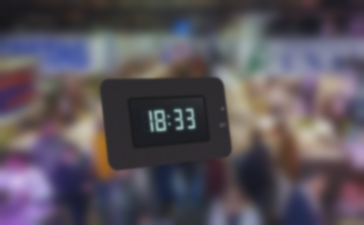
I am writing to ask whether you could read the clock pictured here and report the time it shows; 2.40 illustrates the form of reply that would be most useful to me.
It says 18.33
